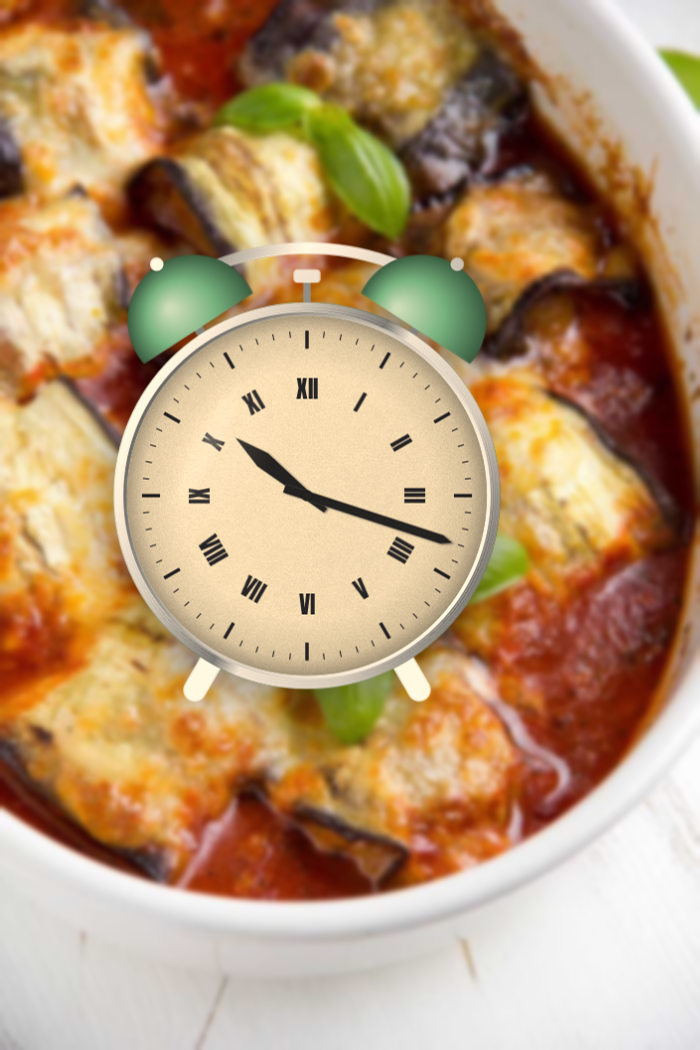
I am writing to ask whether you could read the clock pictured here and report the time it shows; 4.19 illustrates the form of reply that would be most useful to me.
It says 10.18
